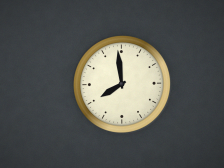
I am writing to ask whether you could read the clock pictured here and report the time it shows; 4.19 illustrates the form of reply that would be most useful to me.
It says 7.59
